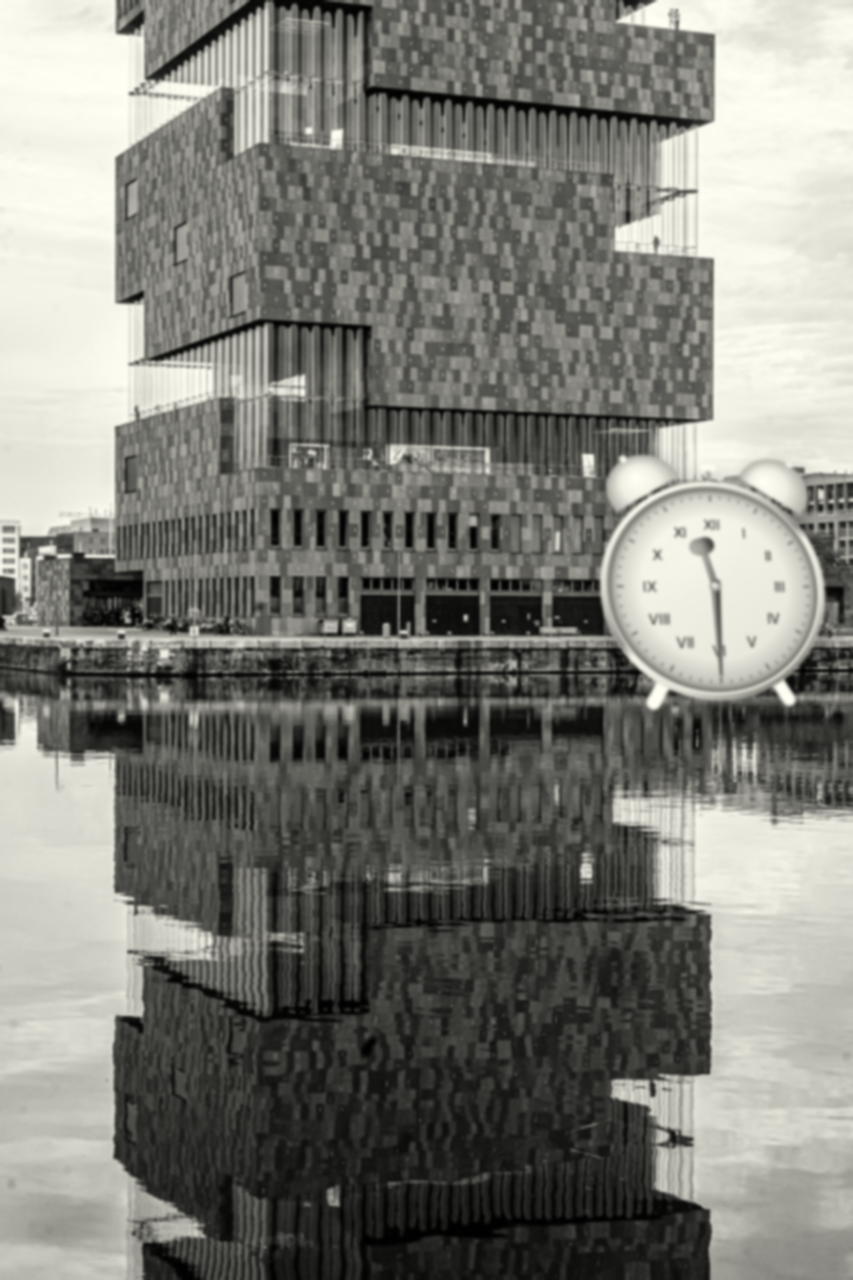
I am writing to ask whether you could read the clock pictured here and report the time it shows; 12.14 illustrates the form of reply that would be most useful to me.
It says 11.30
